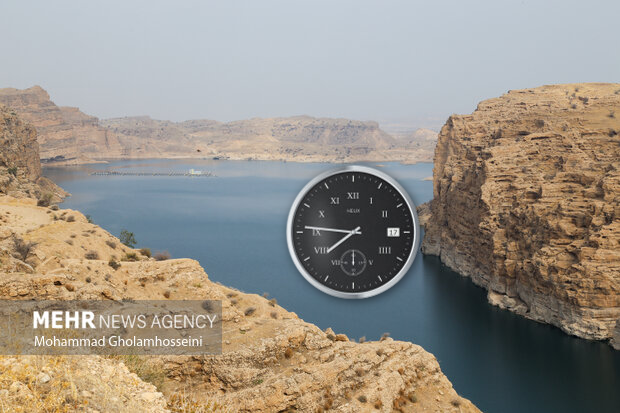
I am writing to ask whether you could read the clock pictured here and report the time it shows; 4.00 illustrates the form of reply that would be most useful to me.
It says 7.46
